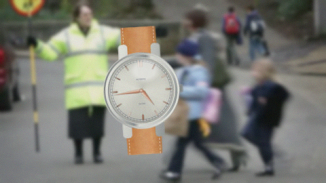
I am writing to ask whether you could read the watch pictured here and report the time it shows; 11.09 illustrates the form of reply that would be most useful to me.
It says 4.44
